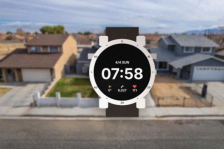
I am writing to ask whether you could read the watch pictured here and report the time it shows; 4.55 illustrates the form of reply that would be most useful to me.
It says 7.58
